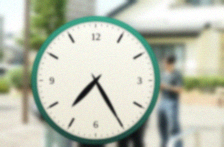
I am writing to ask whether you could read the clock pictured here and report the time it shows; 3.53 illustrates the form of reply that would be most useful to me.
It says 7.25
